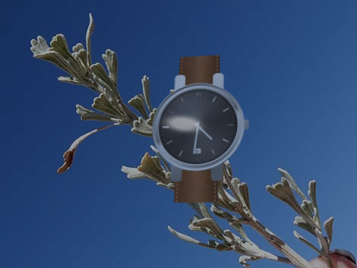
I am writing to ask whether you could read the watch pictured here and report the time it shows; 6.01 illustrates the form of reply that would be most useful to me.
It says 4.31
